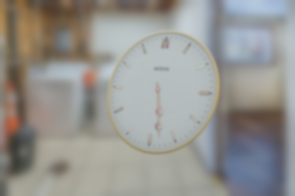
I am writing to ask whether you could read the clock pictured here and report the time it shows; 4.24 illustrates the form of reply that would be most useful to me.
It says 5.28
